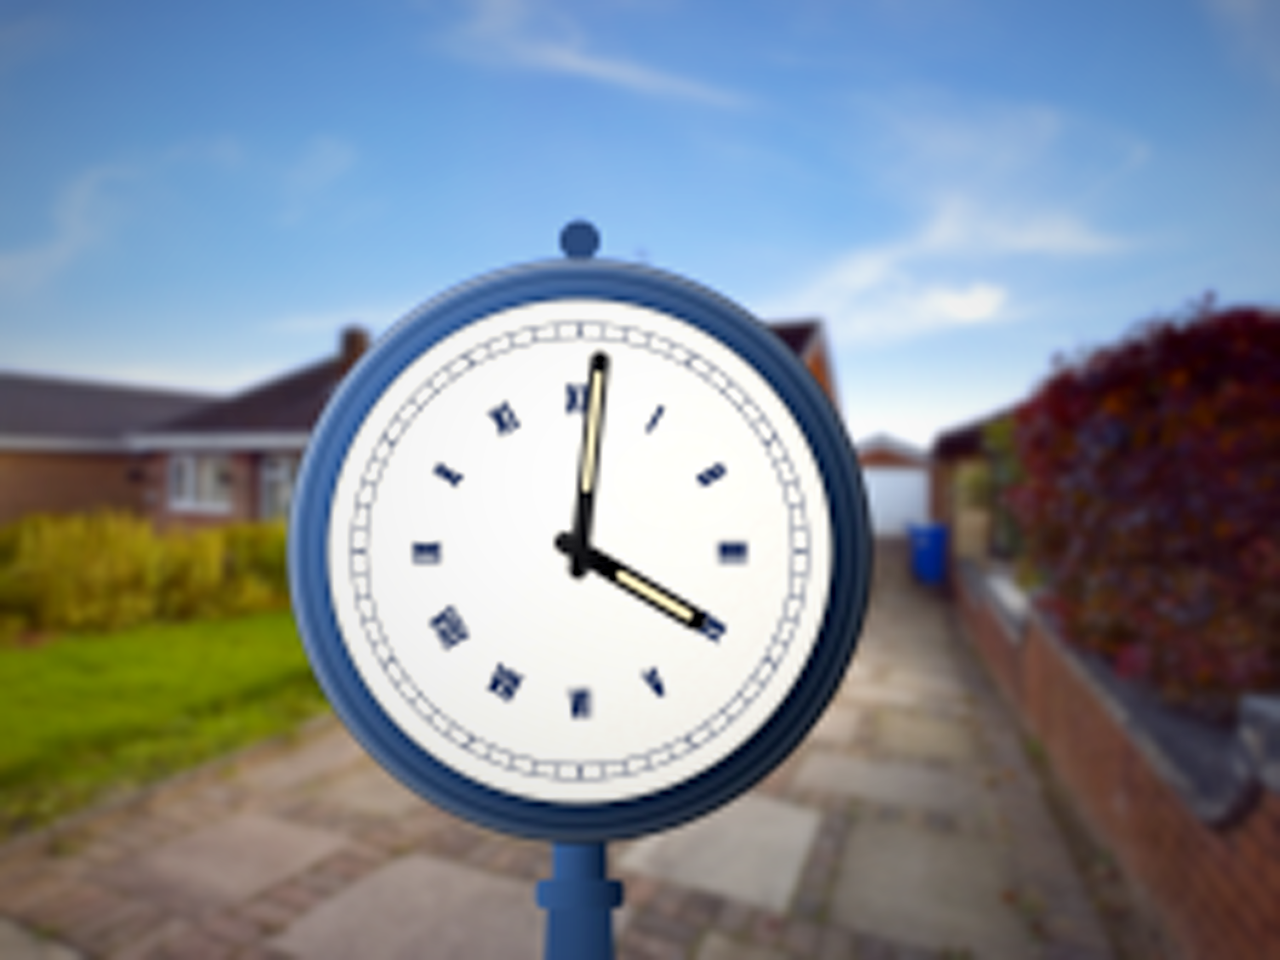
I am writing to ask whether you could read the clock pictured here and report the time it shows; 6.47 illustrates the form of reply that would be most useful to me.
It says 4.01
